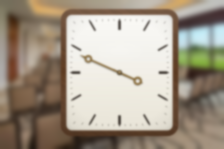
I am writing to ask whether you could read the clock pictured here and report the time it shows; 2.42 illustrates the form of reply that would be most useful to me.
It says 3.49
